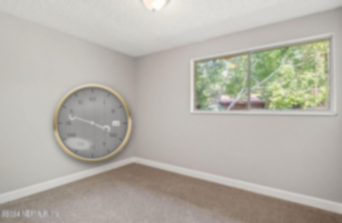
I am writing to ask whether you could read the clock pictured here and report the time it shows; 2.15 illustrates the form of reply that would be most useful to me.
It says 3.48
